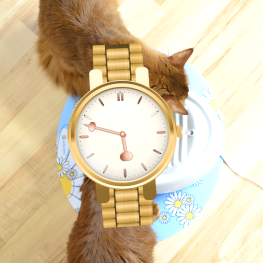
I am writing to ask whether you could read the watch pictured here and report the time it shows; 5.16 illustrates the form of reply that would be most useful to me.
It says 5.48
